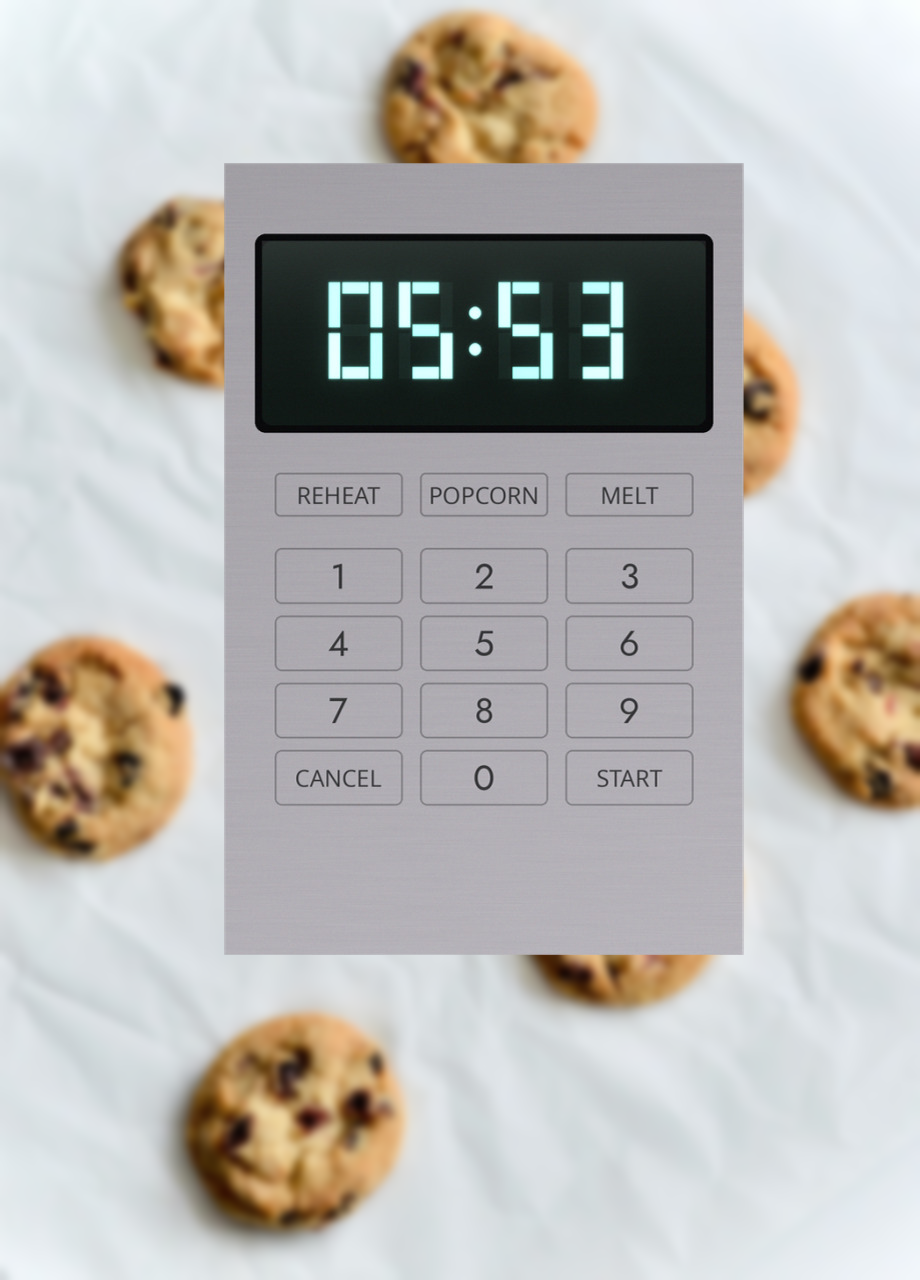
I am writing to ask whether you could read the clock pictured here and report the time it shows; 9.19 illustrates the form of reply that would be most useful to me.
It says 5.53
